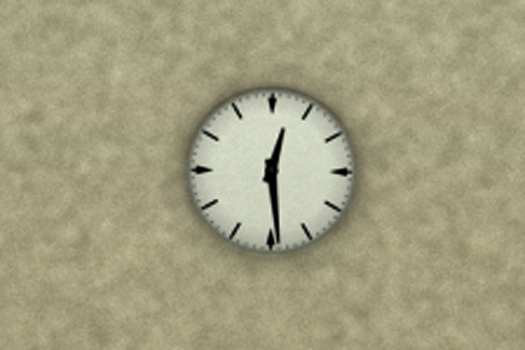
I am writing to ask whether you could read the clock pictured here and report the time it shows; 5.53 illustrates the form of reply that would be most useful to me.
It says 12.29
